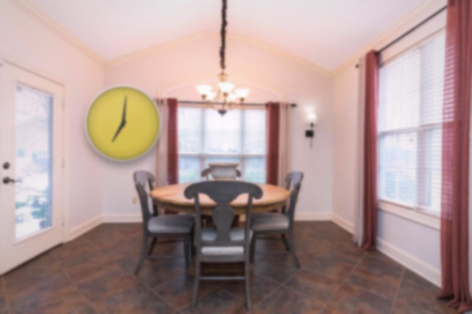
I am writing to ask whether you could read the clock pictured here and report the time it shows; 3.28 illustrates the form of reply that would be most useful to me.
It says 7.01
